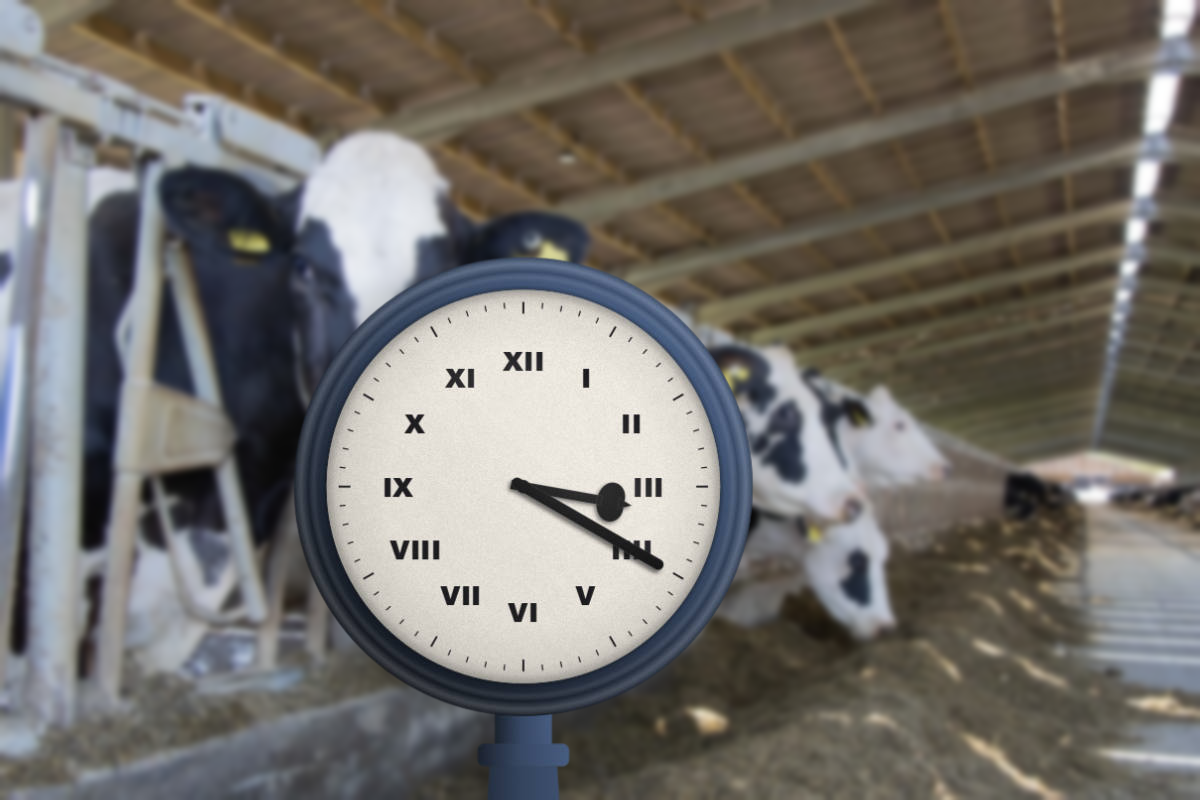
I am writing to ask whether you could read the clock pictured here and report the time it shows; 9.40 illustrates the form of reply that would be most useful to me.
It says 3.20
